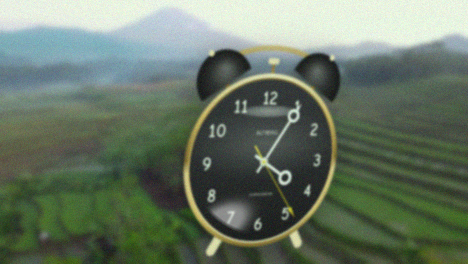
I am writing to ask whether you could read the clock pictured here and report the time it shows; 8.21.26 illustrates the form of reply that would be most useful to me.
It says 4.05.24
